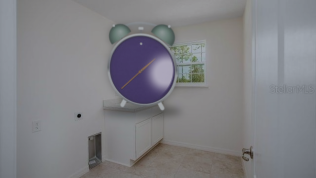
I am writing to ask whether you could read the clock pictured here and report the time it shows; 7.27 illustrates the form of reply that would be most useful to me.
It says 1.38
